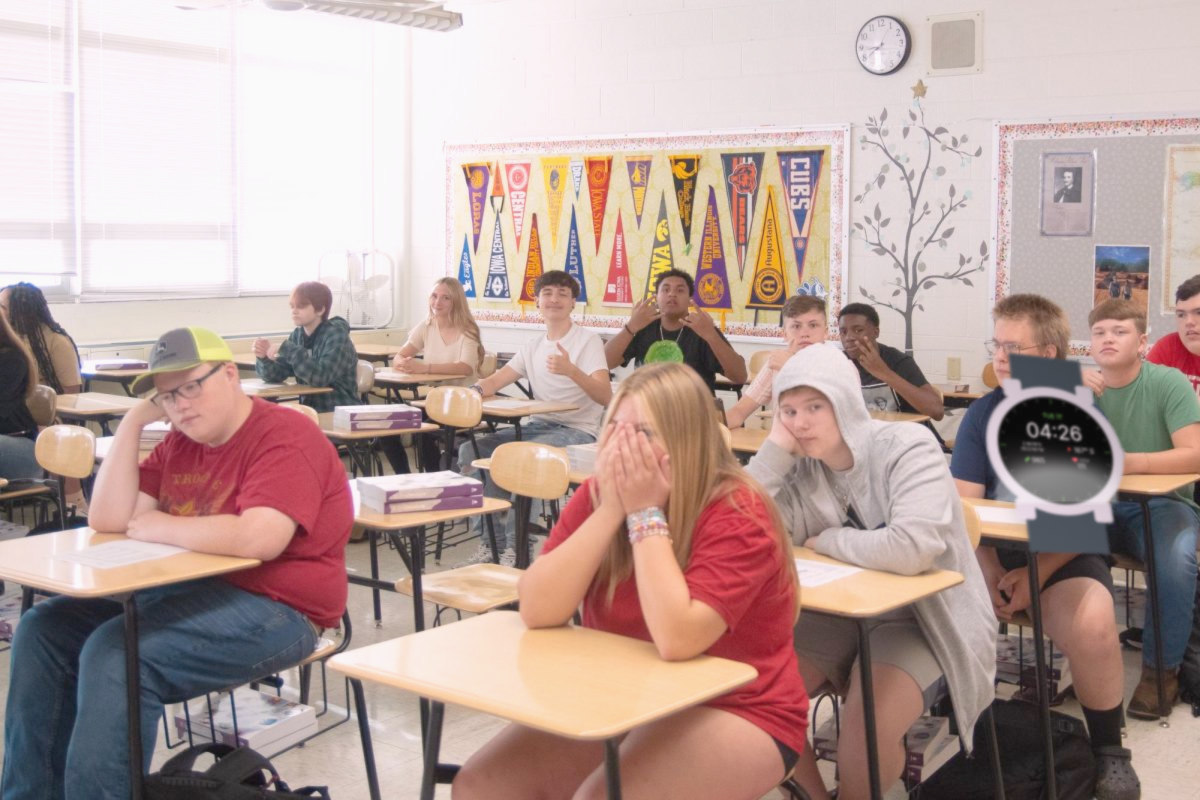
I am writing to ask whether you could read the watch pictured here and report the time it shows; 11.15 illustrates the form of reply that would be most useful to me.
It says 4.26
